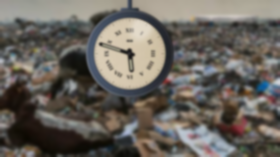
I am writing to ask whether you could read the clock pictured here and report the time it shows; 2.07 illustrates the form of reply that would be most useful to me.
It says 5.48
